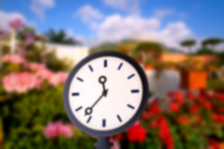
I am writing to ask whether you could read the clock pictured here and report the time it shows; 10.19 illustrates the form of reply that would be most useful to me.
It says 11.37
